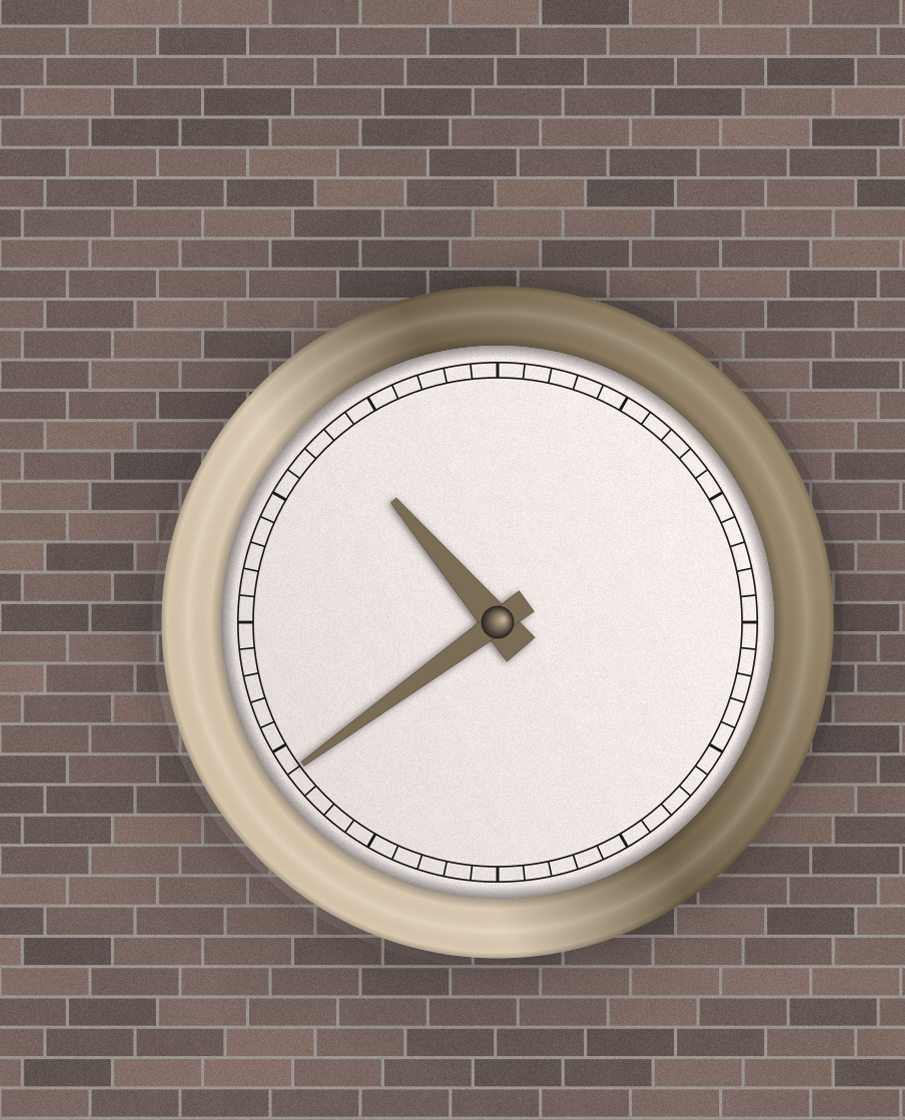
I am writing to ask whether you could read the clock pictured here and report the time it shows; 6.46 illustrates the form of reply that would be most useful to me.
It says 10.39
